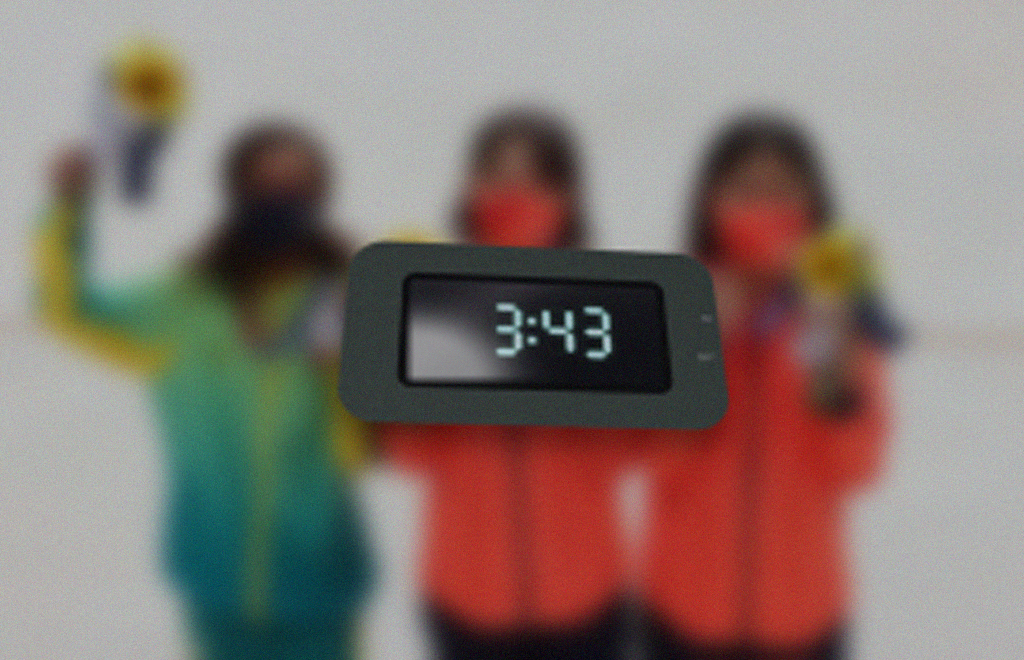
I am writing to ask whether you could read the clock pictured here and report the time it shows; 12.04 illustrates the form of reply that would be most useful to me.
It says 3.43
